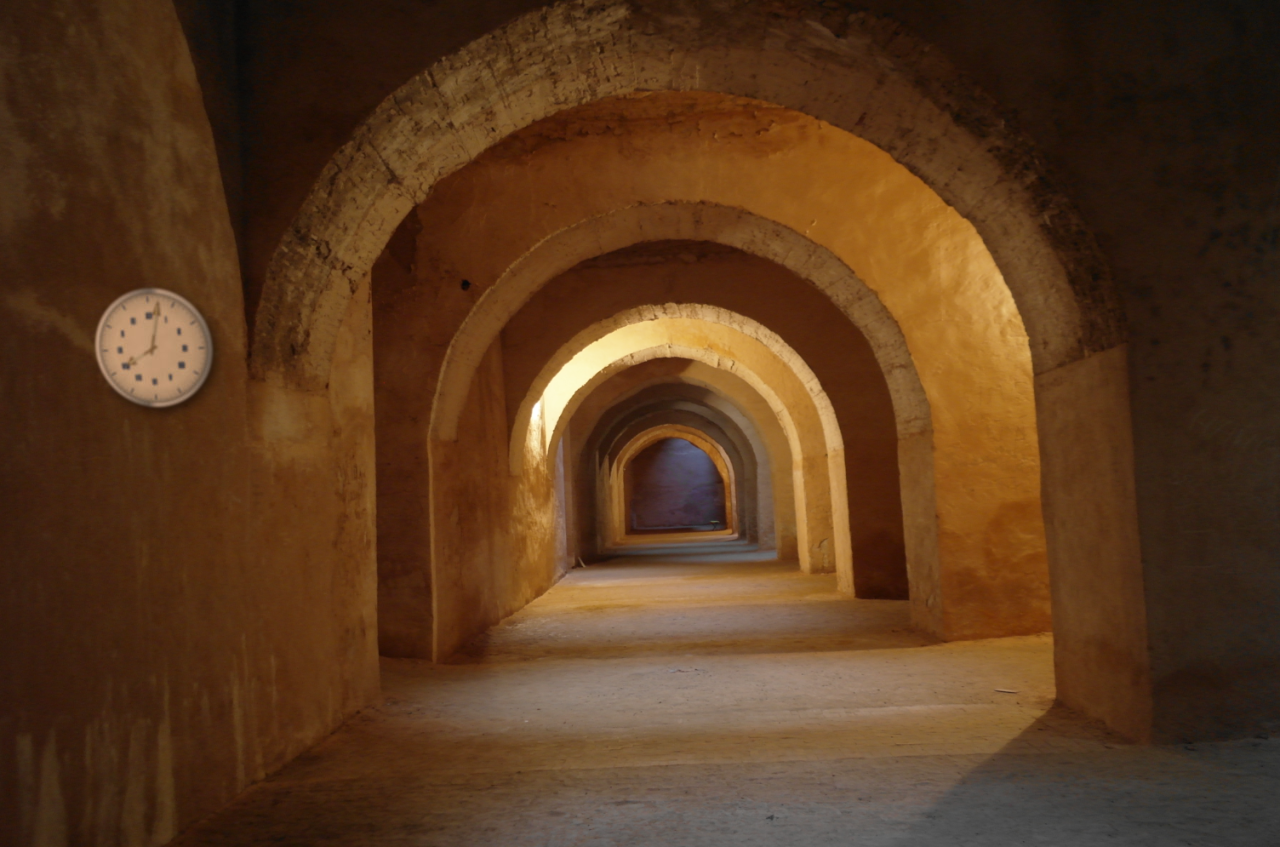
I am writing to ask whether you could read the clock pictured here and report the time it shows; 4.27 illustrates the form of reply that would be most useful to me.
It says 8.02
